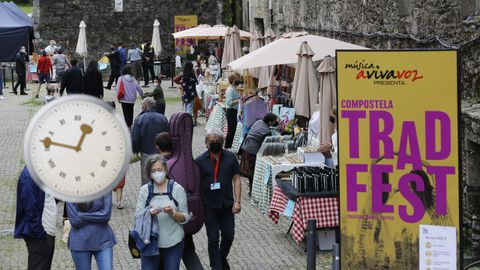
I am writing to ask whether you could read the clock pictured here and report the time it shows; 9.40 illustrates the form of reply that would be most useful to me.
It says 12.47
